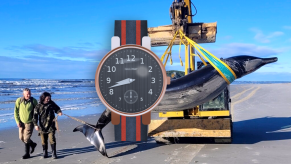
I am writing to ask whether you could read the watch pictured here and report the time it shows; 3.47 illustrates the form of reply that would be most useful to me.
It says 8.42
